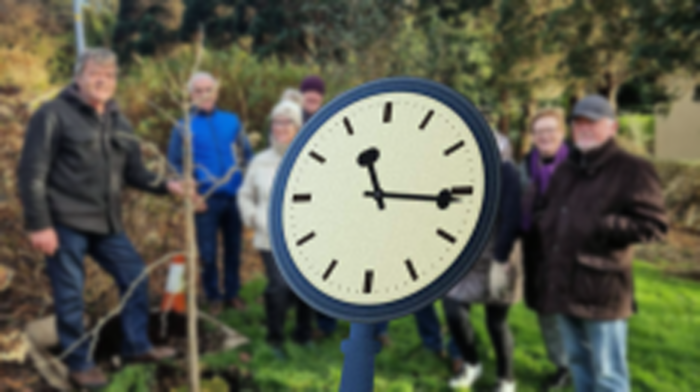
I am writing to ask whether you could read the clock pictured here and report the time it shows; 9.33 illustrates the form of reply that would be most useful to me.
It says 11.16
